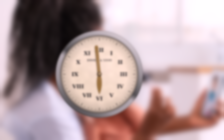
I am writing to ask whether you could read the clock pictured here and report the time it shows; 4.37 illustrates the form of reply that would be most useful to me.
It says 5.59
